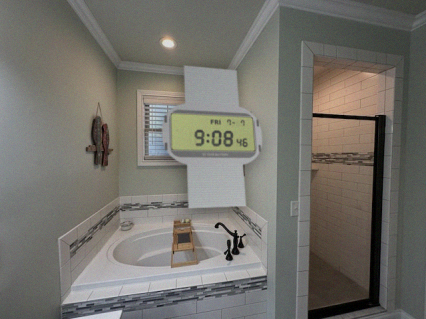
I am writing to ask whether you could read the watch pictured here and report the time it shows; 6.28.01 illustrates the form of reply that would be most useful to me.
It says 9.08.46
